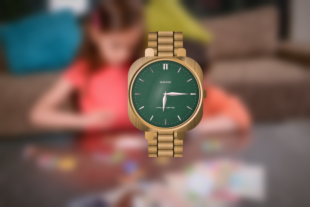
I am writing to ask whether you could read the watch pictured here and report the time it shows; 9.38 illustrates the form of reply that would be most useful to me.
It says 6.15
